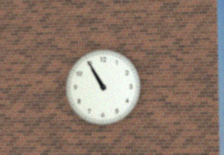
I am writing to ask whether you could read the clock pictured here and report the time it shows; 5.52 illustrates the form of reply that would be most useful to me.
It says 10.55
